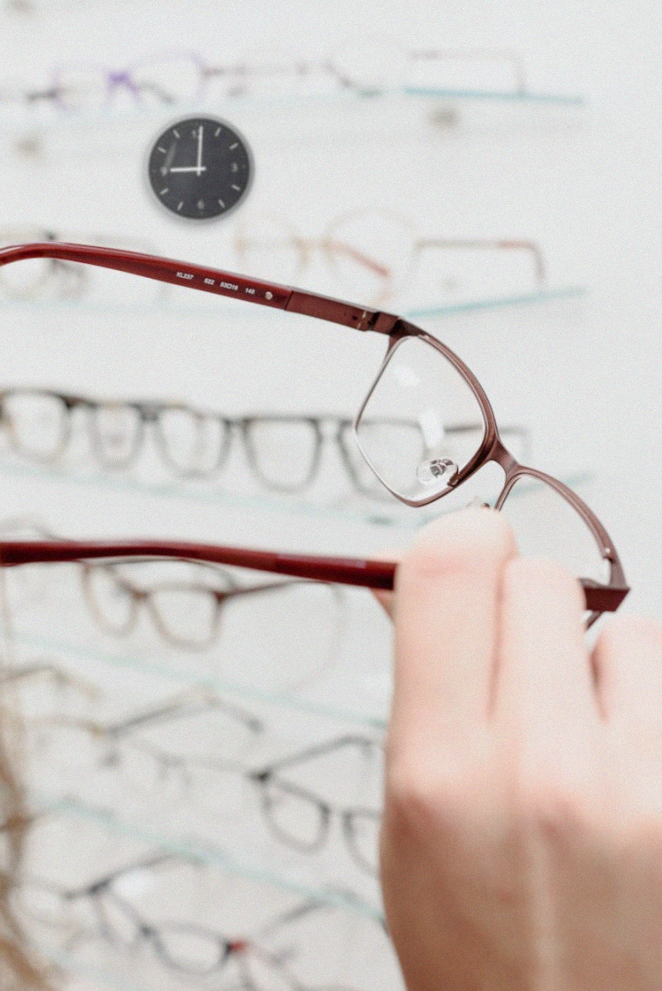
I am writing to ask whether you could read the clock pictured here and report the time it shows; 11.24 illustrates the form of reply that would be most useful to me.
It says 9.01
